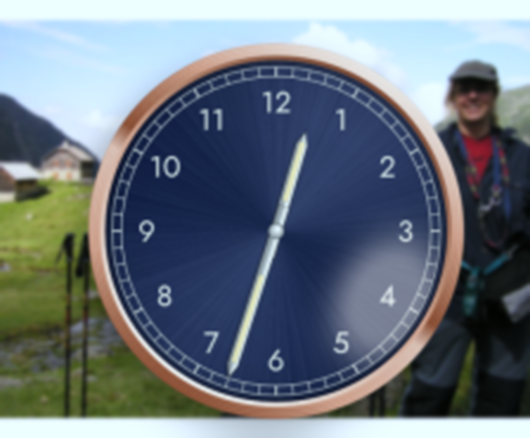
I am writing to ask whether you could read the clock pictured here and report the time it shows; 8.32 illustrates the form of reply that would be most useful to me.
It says 12.33
